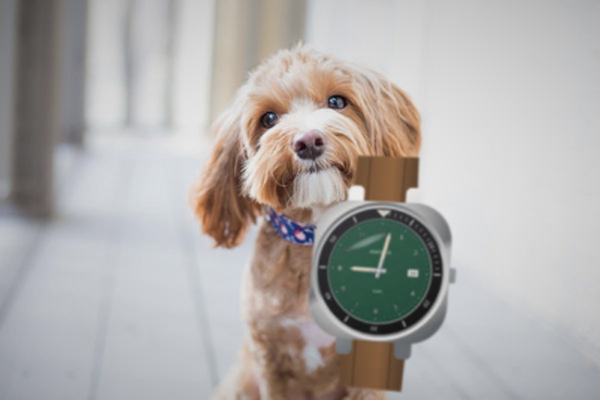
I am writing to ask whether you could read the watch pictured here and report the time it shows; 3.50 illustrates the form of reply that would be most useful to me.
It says 9.02
